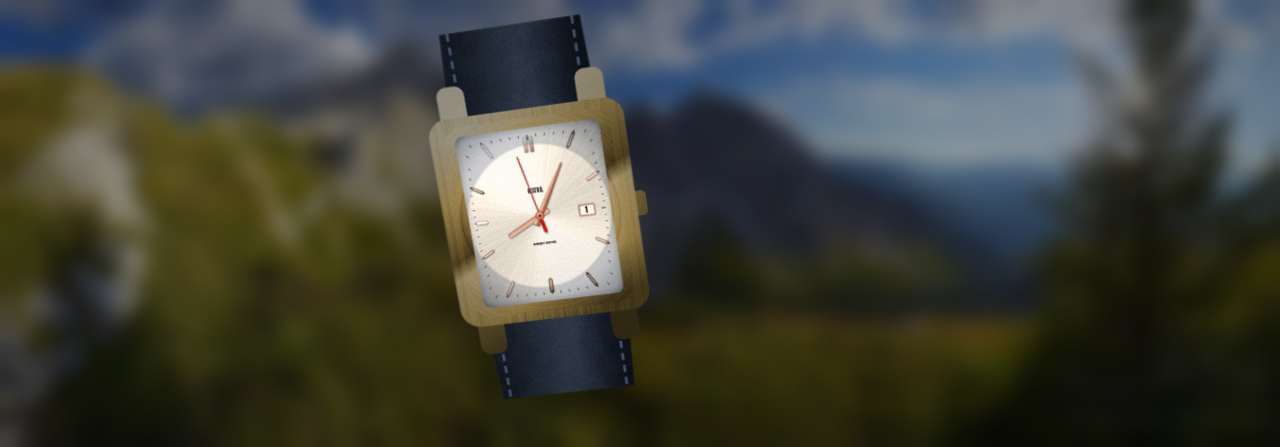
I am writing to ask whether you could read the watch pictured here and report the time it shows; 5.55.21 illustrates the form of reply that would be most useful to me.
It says 8.04.58
